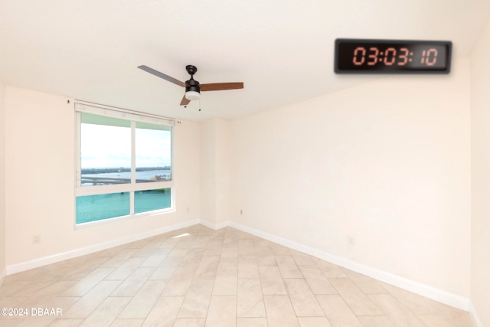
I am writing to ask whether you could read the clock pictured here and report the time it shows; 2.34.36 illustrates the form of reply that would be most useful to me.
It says 3.03.10
